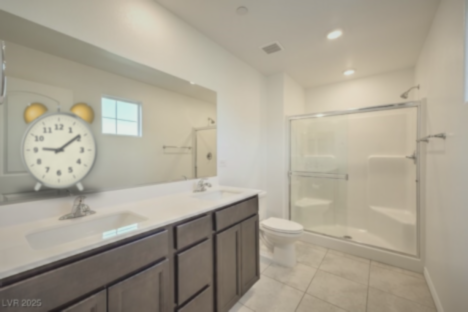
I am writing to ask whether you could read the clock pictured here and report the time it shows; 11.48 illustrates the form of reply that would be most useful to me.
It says 9.09
